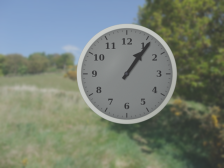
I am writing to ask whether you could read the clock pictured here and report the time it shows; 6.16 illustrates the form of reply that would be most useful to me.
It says 1.06
